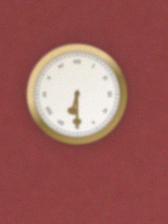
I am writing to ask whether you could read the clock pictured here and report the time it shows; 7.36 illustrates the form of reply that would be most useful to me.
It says 6.30
